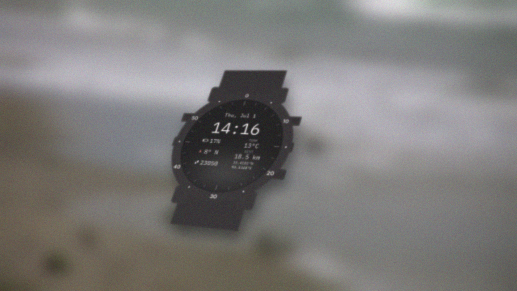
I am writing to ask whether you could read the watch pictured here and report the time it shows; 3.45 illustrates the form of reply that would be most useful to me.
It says 14.16
